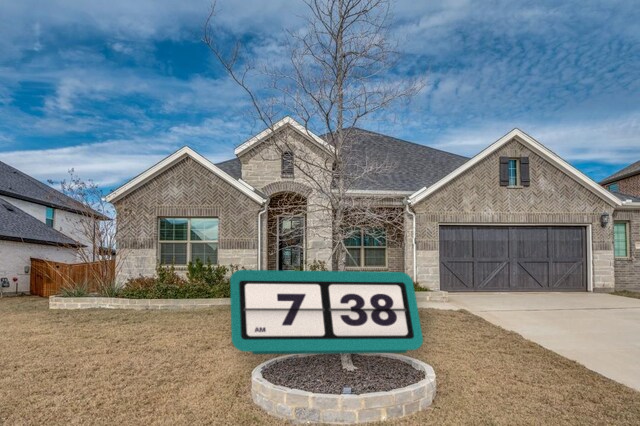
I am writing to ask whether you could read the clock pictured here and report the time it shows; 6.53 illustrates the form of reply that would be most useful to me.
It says 7.38
